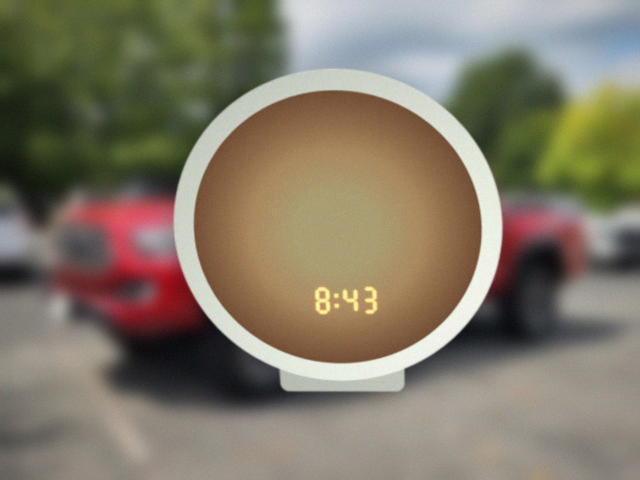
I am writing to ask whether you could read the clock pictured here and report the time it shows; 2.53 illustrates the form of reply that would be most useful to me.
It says 8.43
